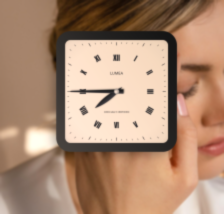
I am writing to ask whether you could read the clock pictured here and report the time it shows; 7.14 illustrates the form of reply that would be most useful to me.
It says 7.45
